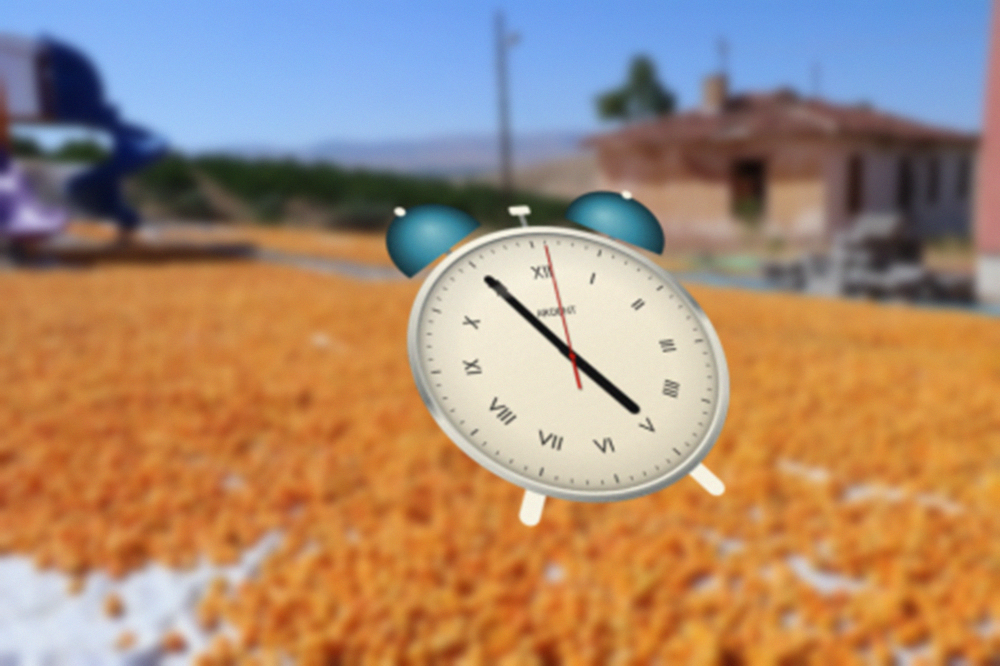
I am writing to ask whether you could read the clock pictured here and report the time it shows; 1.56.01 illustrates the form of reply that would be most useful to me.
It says 4.55.01
